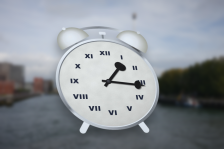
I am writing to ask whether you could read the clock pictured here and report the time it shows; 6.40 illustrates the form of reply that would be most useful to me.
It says 1.16
